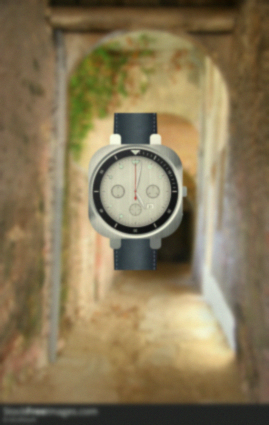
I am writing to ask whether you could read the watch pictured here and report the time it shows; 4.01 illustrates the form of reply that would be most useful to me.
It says 5.02
